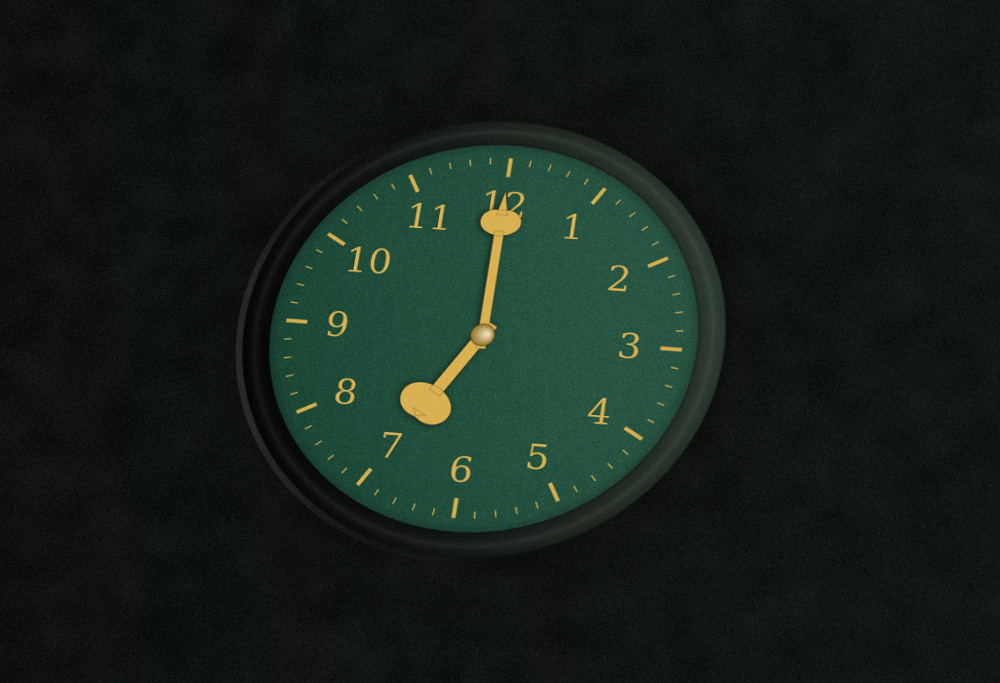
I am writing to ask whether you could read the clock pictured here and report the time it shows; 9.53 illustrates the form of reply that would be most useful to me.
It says 7.00
